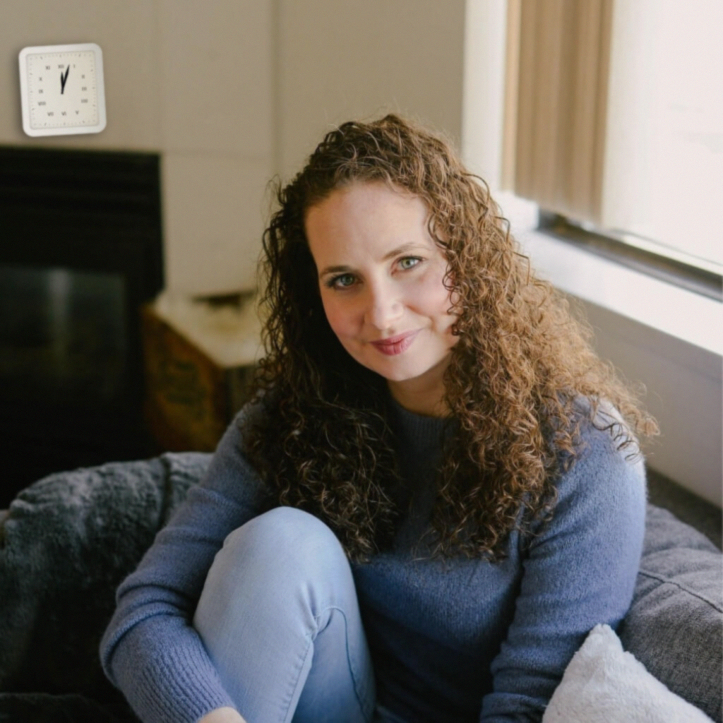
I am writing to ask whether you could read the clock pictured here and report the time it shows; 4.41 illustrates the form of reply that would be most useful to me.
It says 12.03
